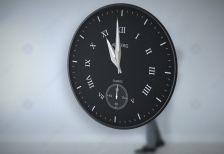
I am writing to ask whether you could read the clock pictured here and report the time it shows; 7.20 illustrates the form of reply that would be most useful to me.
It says 10.59
